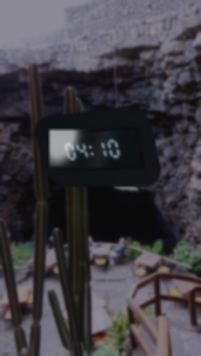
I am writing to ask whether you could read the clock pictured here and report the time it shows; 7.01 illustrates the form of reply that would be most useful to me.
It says 4.10
